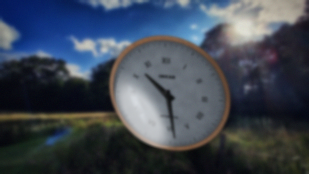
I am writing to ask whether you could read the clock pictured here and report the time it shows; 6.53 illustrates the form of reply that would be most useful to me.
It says 10.29
